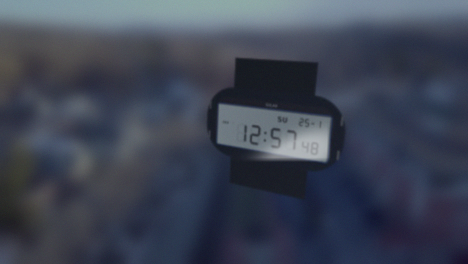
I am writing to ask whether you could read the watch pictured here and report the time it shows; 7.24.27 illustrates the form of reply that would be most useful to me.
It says 12.57.48
